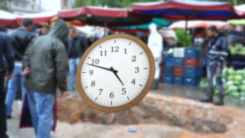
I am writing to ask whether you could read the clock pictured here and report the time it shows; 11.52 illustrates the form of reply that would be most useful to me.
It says 4.48
